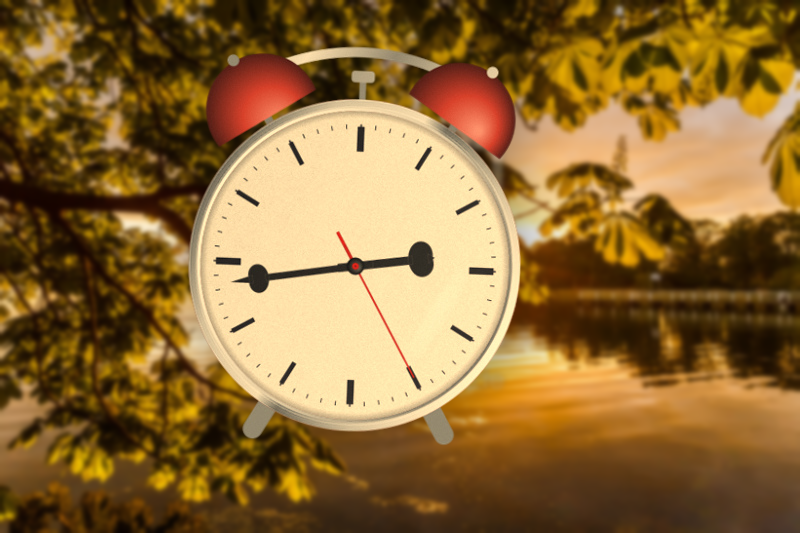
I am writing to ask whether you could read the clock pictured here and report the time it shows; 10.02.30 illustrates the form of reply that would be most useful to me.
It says 2.43.25
